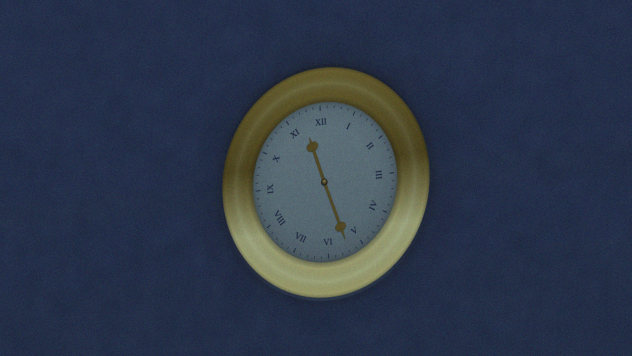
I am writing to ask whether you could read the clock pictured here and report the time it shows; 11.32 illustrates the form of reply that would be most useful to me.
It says 11.27
